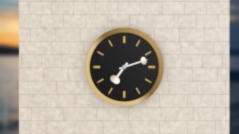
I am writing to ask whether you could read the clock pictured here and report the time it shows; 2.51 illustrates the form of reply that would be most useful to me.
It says 7.12
